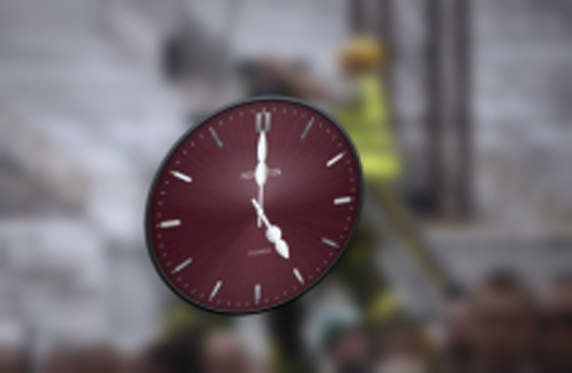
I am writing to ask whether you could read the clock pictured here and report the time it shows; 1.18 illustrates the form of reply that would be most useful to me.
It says 5.00
